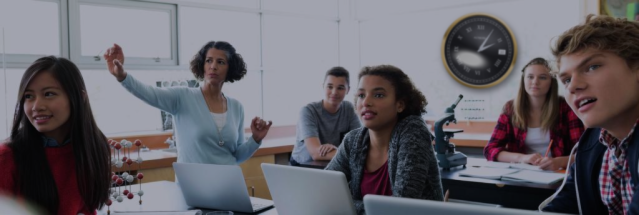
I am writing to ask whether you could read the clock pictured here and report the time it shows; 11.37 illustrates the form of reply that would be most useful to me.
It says 2.05
